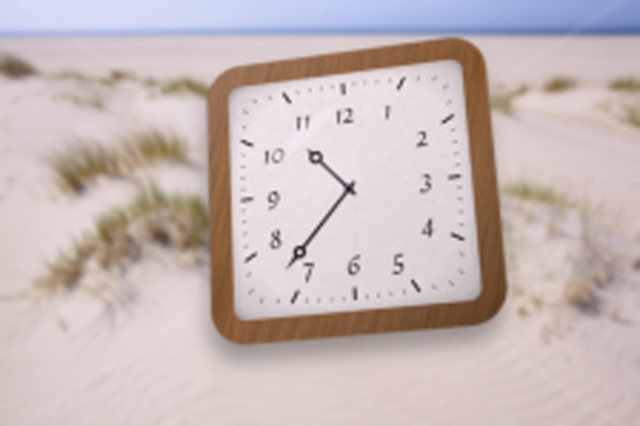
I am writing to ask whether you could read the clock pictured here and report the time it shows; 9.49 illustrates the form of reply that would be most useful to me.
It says 10.37
